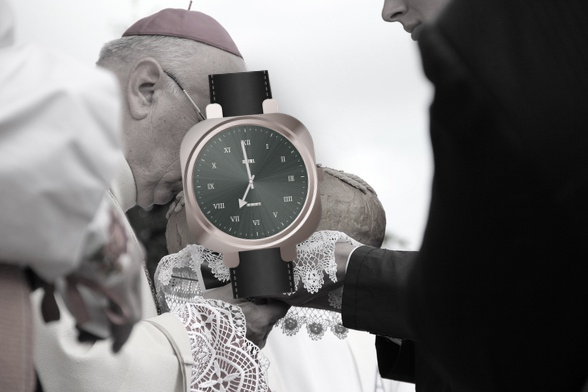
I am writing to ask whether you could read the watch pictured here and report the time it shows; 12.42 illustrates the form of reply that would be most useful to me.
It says 6.59
